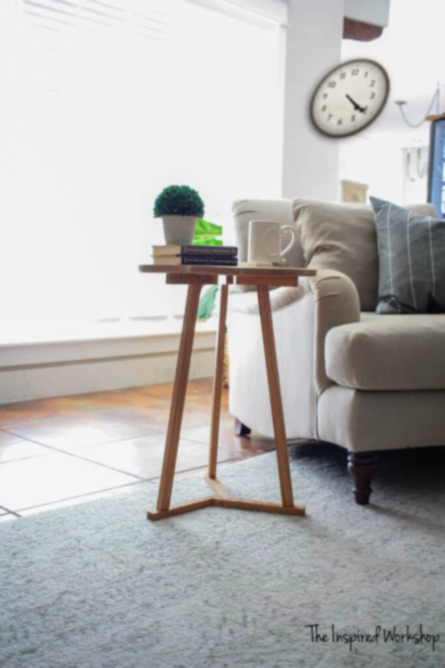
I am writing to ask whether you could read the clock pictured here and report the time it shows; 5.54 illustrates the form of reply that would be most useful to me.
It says 4.21
